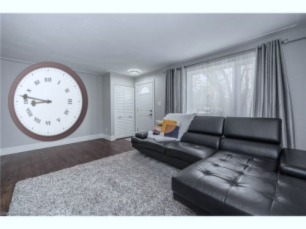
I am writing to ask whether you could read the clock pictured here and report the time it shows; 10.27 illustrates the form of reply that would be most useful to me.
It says 8.47
